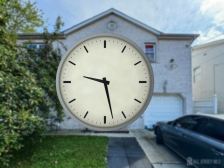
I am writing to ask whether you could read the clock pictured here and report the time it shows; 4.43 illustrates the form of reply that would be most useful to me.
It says 9.28
